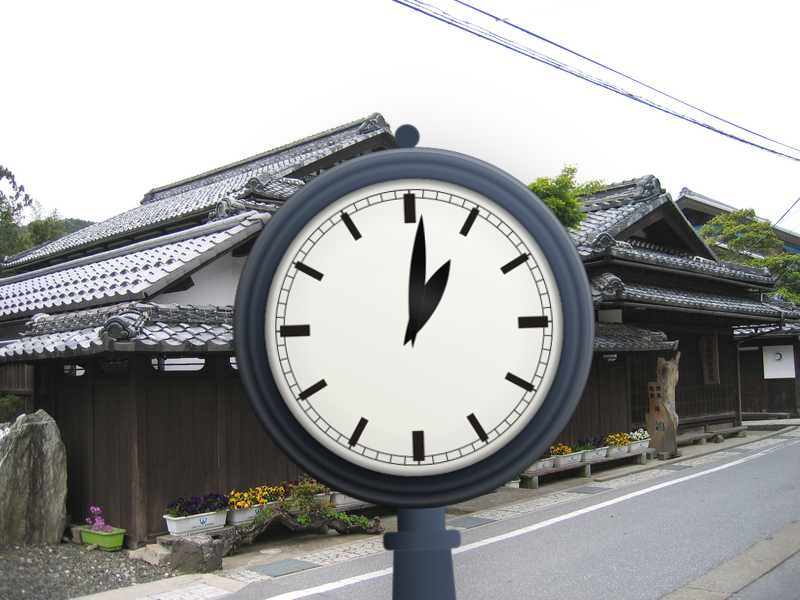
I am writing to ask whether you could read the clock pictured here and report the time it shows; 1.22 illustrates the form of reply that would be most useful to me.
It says 1.01
